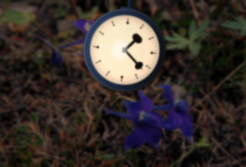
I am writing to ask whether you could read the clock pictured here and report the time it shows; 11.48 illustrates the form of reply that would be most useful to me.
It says 1.22
